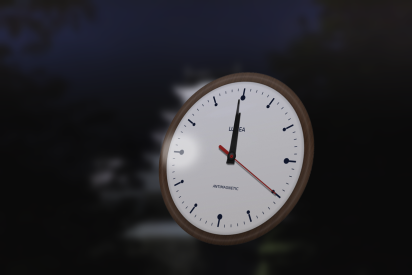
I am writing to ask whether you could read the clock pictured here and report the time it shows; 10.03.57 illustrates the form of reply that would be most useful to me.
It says 11.59.20
